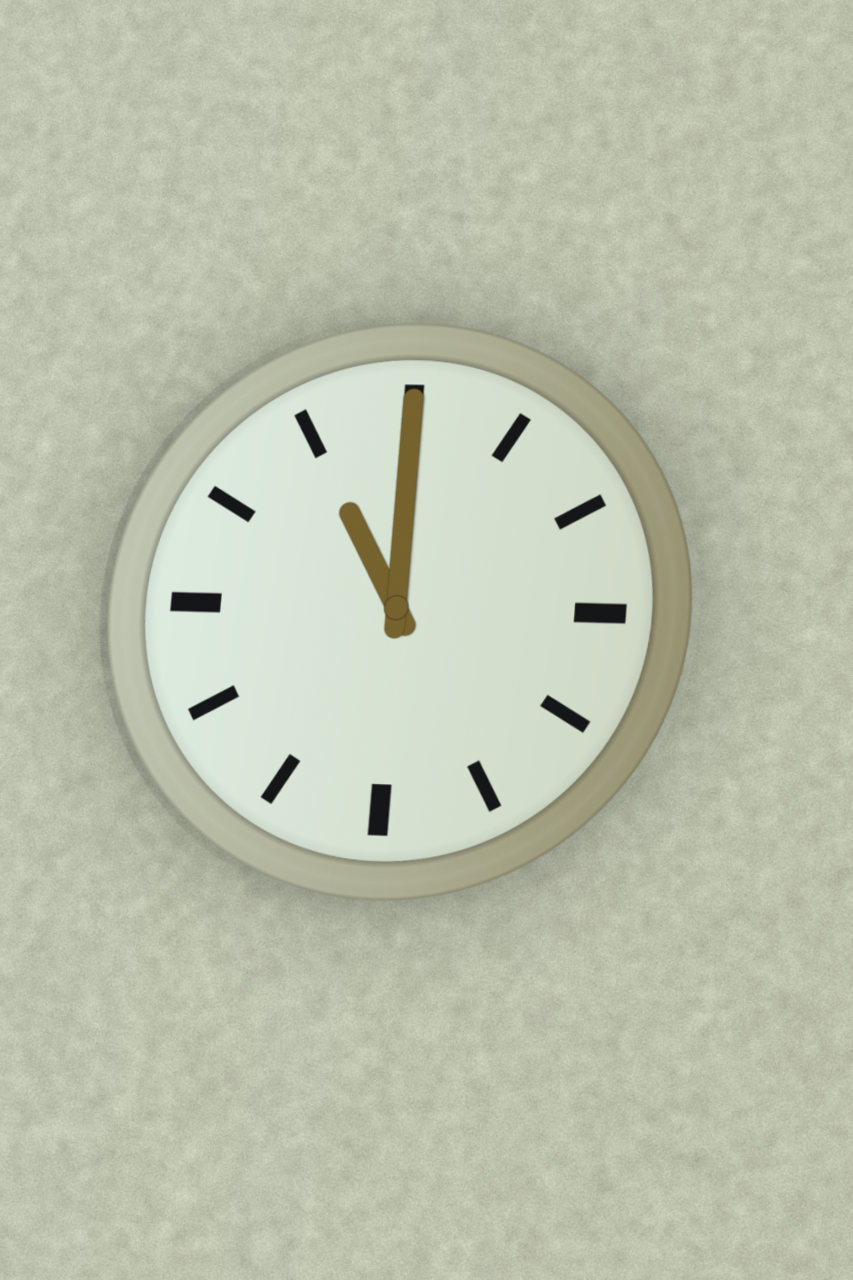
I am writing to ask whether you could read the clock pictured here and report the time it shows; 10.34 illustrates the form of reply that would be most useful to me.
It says 11.00
